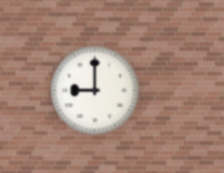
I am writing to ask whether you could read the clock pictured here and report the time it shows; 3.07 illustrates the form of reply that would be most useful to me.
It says 9.00
